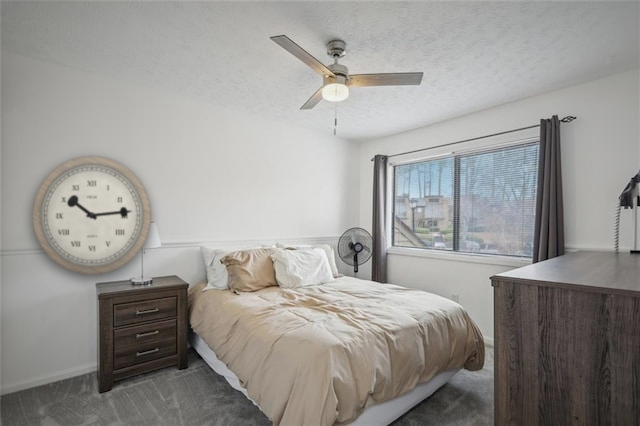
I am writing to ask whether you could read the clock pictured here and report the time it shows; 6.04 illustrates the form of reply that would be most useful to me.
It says 10.14
